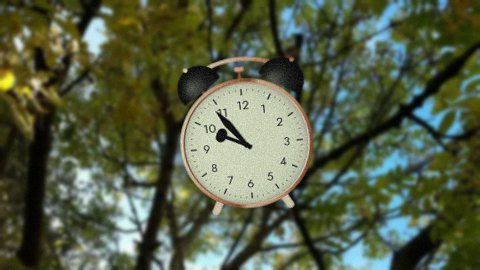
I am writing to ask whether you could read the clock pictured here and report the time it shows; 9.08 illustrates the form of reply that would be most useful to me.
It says 9.54
